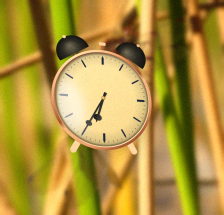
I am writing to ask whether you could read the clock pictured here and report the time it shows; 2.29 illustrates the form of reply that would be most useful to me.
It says 6.35
